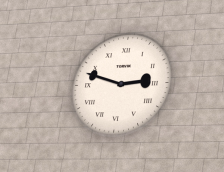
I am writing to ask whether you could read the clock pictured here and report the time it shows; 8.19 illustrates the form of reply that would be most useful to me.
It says 2.48
